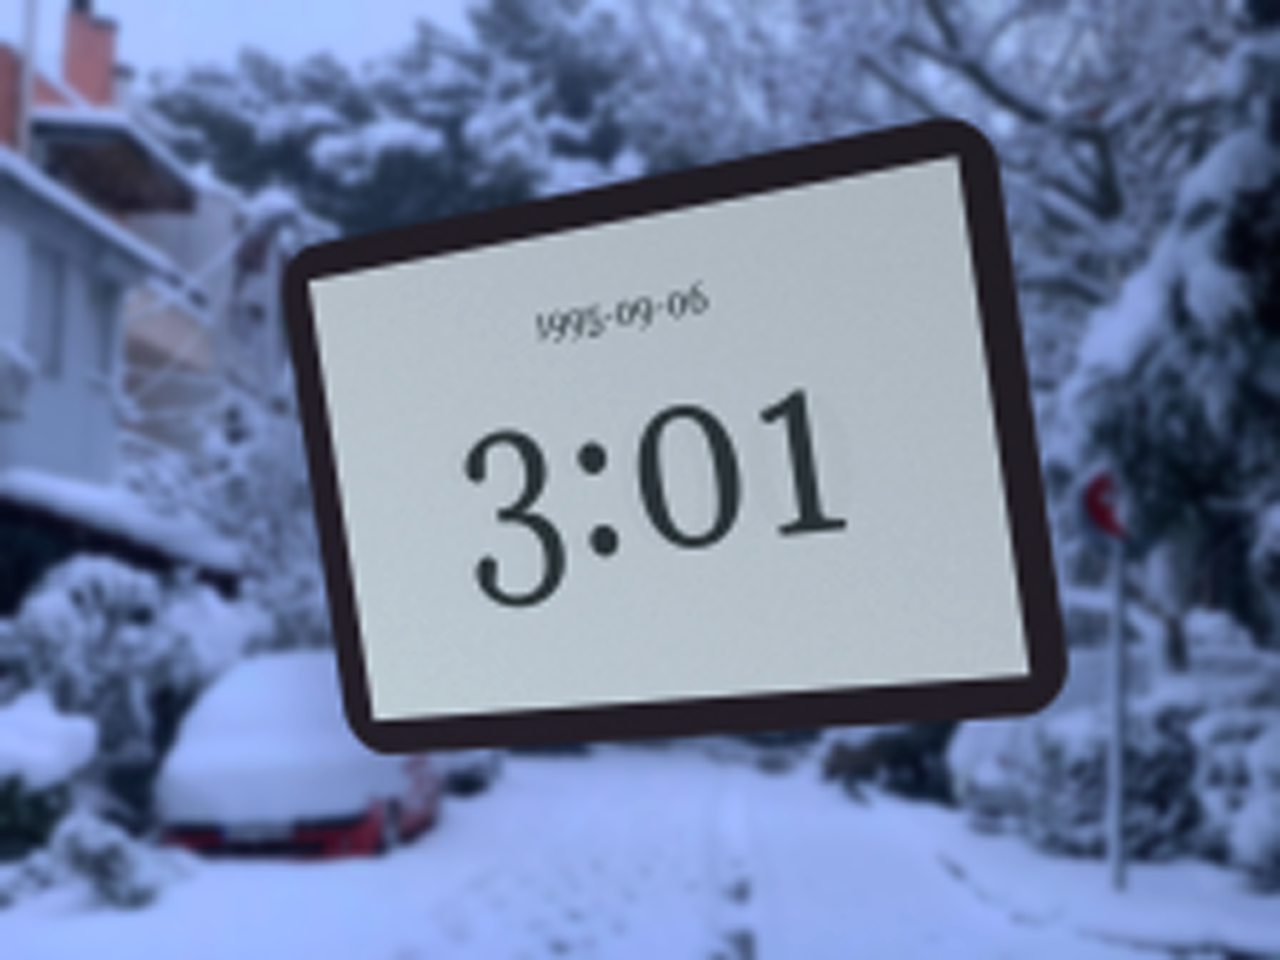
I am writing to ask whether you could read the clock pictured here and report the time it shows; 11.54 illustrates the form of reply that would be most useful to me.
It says 3.01
